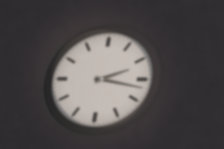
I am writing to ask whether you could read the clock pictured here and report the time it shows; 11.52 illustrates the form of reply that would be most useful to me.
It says 2.17
